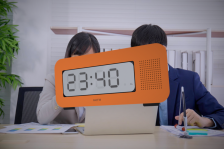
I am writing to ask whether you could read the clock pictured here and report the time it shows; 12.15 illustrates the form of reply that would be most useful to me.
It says 23.40
